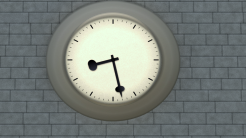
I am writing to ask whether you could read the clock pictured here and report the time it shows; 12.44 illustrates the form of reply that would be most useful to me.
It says 8.28
